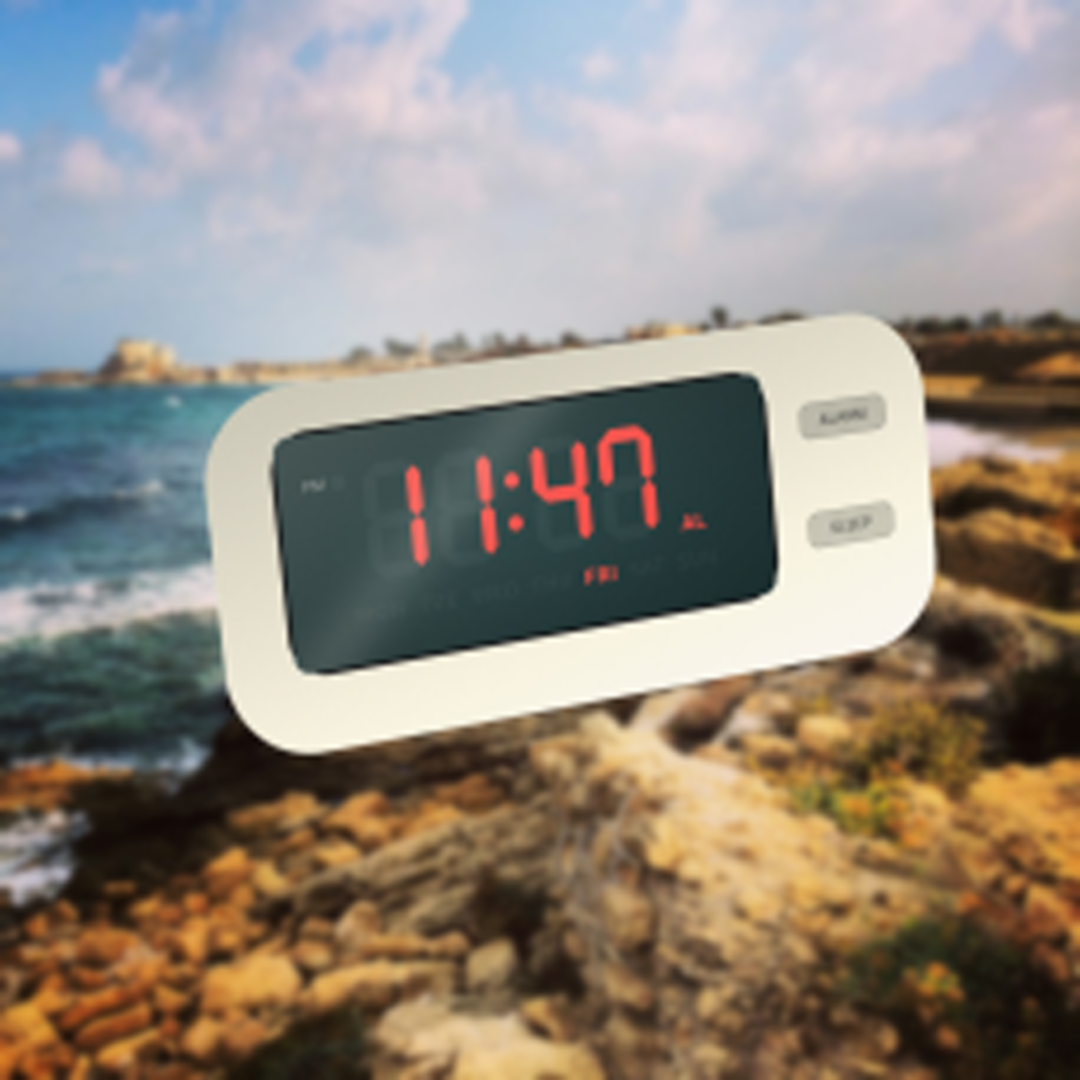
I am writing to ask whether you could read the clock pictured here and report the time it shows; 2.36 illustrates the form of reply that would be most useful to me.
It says 11.47
